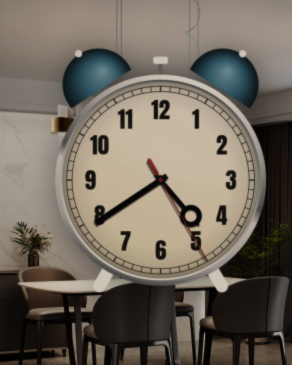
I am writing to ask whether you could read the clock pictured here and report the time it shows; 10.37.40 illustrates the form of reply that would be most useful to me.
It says 4.39.25
